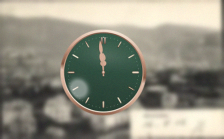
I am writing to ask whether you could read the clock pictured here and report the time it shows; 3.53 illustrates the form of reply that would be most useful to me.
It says 11.59
